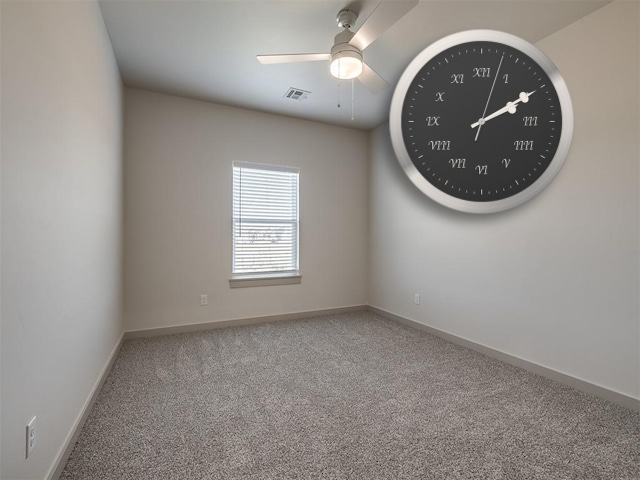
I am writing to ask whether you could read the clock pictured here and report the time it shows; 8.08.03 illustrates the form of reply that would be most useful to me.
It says 2.10.03
